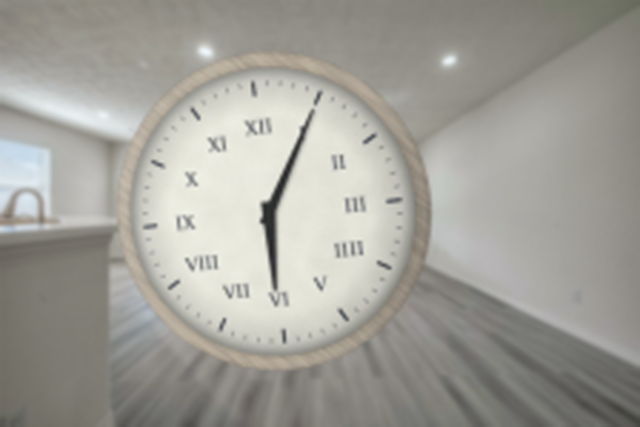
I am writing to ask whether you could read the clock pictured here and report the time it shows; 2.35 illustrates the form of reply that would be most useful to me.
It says 6.05
